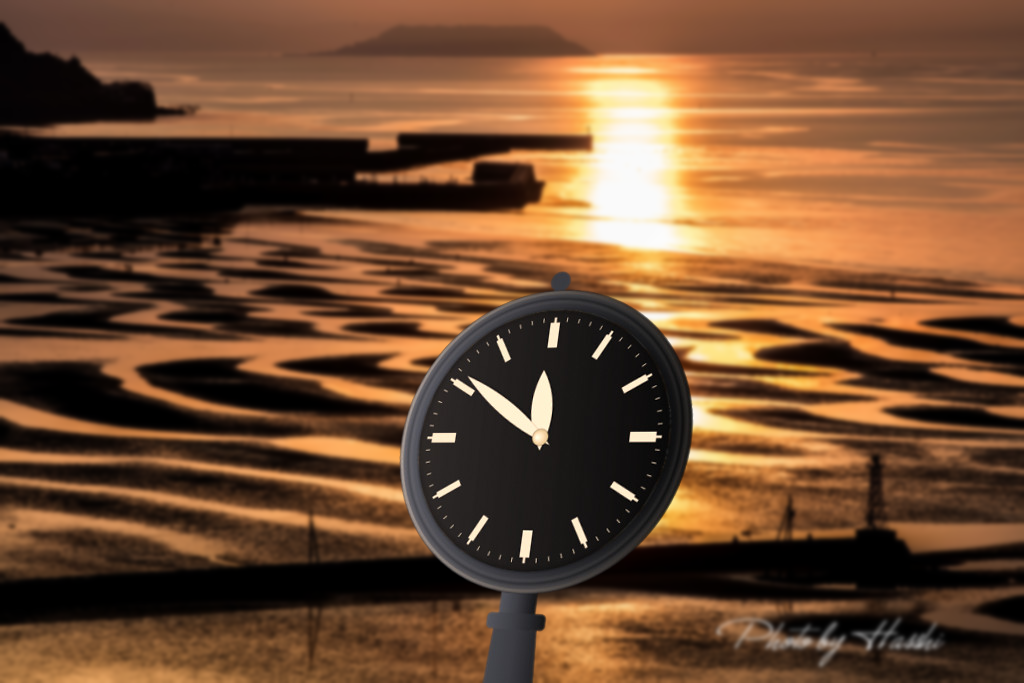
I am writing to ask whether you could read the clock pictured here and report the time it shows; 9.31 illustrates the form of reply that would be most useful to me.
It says 11.51
